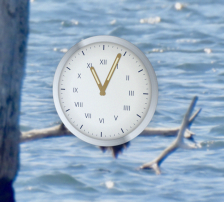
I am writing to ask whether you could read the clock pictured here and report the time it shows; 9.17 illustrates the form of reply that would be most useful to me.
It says 11.04
